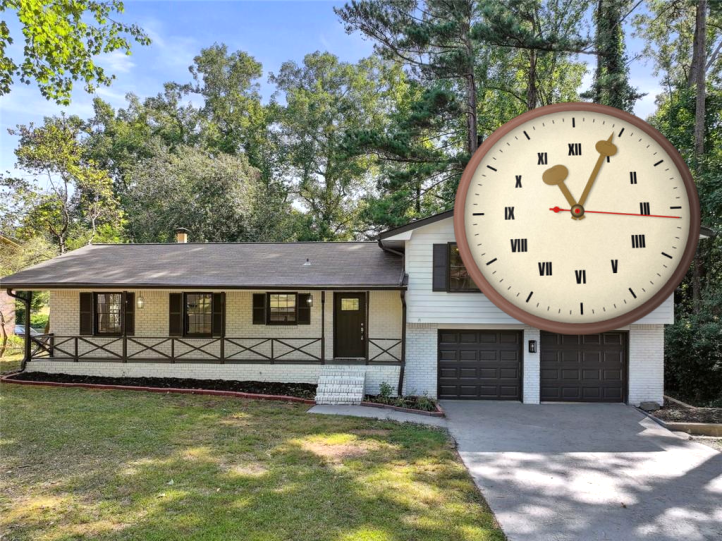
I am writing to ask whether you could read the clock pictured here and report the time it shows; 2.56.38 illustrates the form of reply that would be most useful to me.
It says 11.04.16
